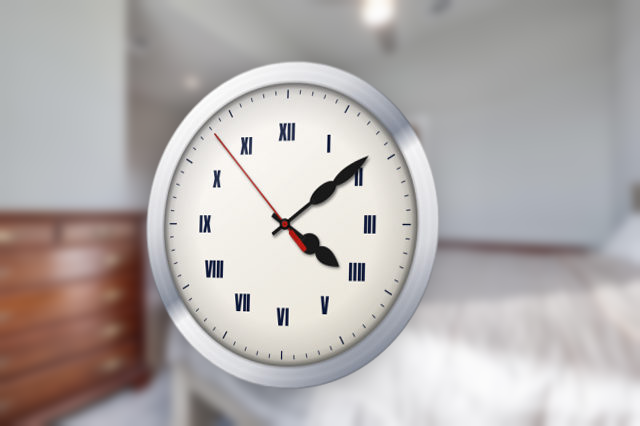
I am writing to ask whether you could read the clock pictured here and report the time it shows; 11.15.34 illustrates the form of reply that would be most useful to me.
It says 4.08.53
